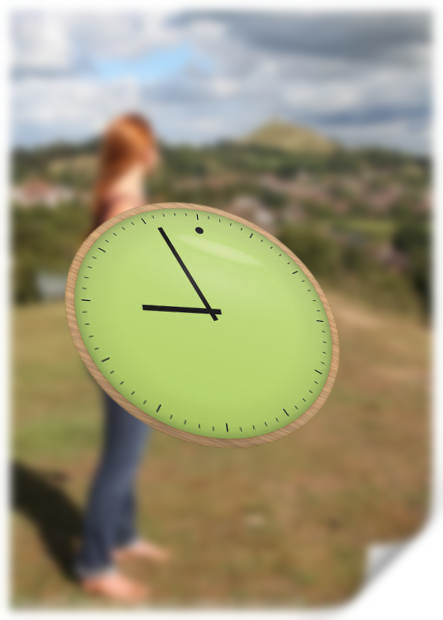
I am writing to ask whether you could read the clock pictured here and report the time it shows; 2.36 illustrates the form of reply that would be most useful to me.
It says 8.56
